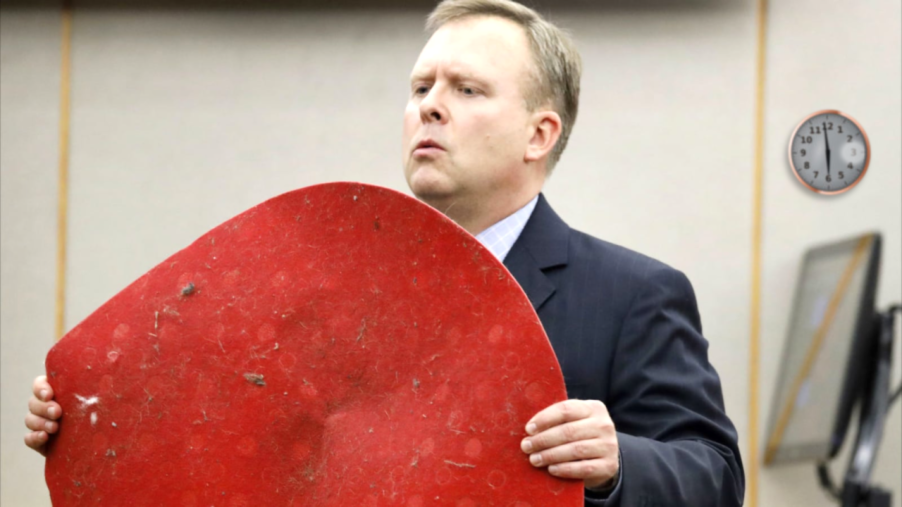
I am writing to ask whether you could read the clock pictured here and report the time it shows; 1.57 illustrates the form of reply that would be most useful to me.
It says 5.59
